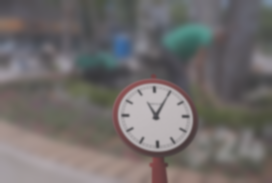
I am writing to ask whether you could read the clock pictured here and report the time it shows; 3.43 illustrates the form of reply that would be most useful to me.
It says 11.05
